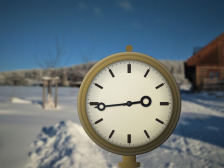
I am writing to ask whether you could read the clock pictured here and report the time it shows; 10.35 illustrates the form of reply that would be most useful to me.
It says 2.44
